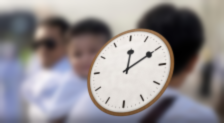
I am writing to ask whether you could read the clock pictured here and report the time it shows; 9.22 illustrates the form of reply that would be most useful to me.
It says 12.10
